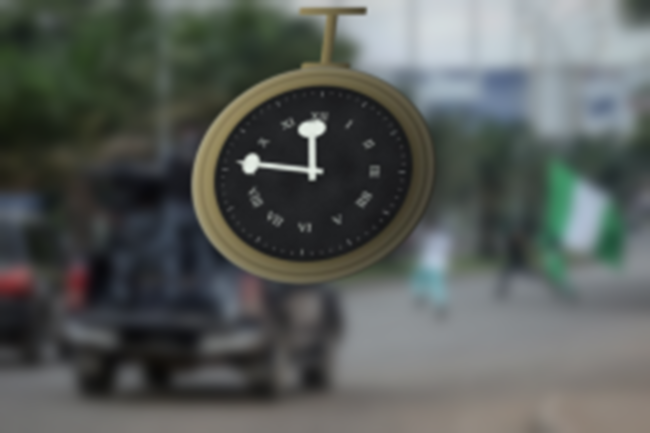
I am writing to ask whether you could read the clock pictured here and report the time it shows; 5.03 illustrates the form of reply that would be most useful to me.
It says 11.46
